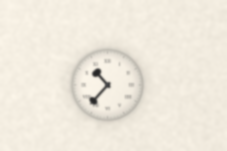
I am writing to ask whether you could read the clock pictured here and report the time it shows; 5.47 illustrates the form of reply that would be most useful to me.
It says 10.37
